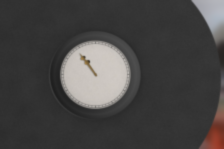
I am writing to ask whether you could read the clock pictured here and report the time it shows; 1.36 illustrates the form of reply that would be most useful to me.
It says 10.54
